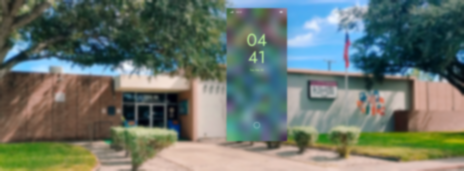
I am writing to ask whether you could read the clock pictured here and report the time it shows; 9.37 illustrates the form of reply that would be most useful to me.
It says 4.41
